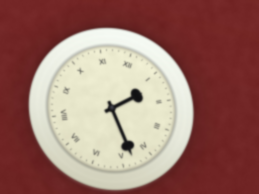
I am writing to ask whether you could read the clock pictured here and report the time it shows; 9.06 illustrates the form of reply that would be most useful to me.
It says 1.23
